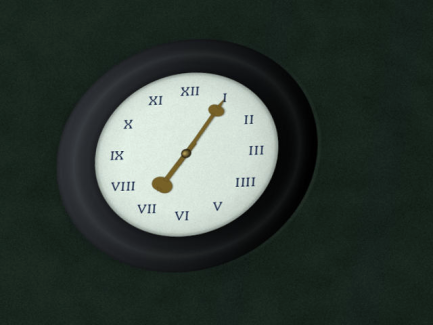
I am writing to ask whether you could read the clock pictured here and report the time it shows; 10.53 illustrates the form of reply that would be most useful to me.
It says 7.05
